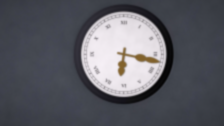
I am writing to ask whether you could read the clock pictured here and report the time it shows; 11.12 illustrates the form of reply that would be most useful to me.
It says 6.17
